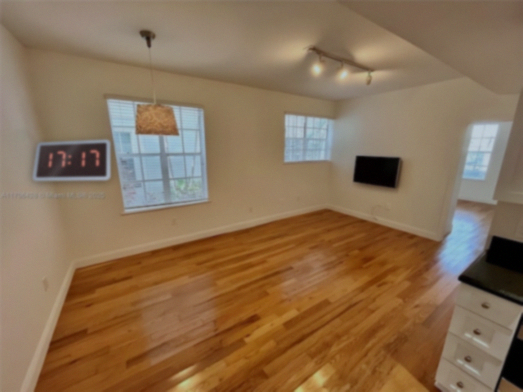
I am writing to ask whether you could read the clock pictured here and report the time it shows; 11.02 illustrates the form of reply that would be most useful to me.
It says 17.17
